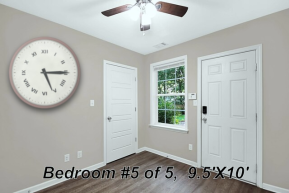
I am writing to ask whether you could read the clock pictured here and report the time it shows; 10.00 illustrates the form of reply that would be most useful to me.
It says 5.15
